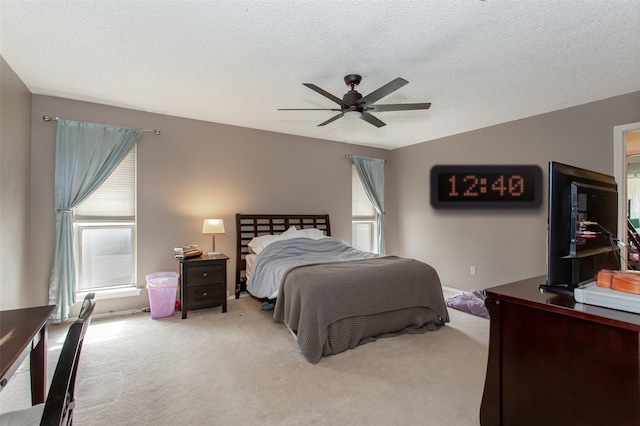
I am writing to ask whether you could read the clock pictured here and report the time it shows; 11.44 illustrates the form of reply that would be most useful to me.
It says 12.40
